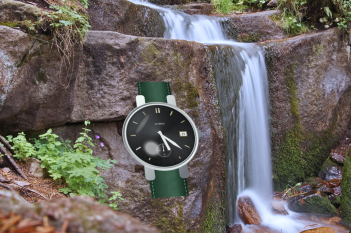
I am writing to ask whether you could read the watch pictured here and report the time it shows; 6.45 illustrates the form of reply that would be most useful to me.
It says 5.22
